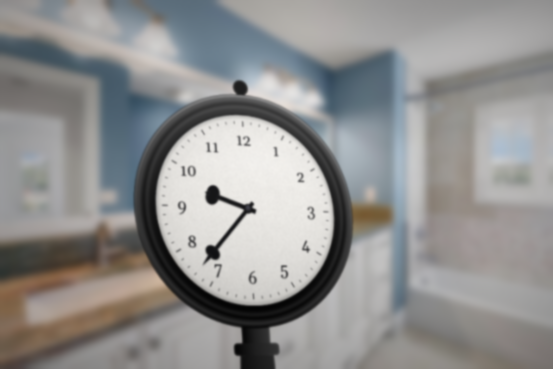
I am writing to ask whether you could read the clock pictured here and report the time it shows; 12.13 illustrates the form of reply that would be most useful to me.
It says 9.37
